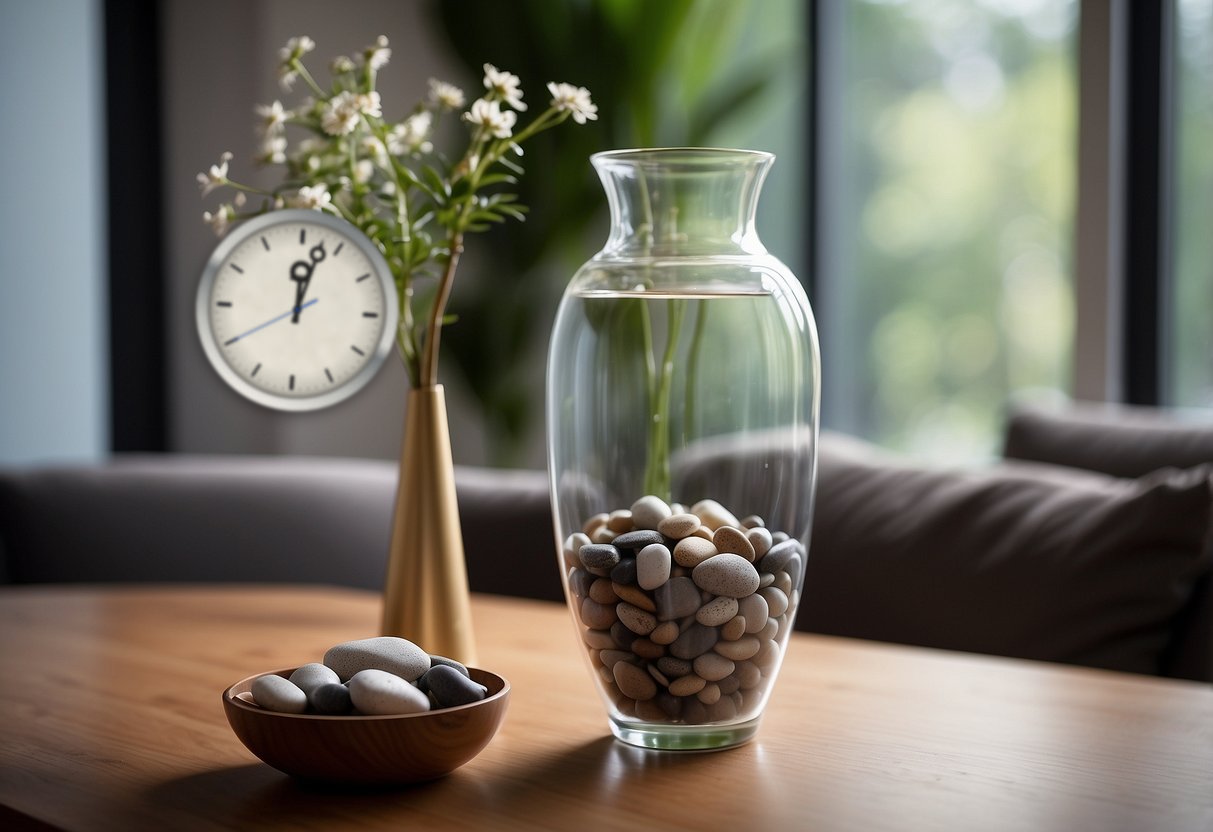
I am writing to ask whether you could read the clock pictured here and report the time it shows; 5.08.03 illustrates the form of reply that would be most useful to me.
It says 12.02.40
